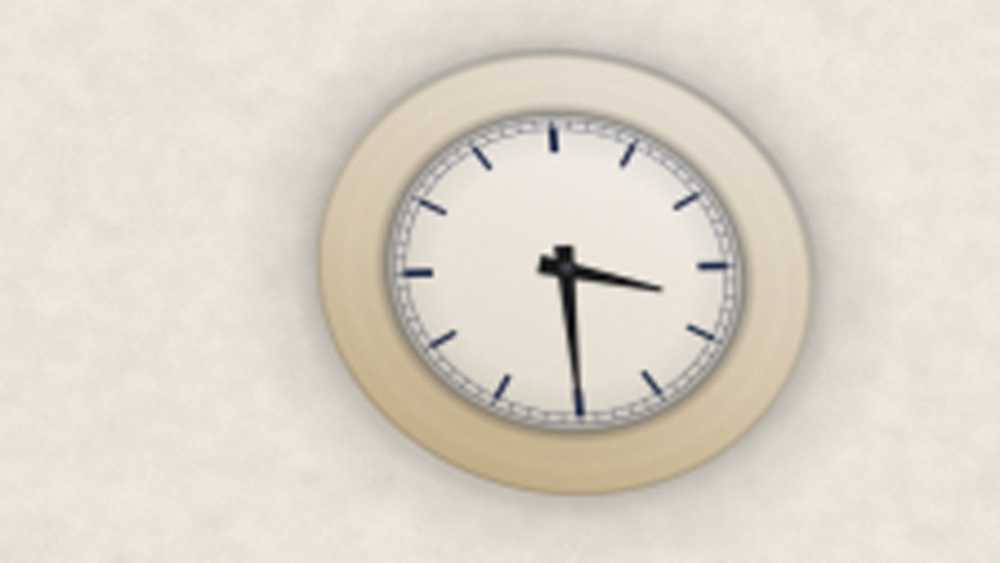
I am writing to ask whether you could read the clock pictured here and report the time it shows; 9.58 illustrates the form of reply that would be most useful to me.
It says 3.30
